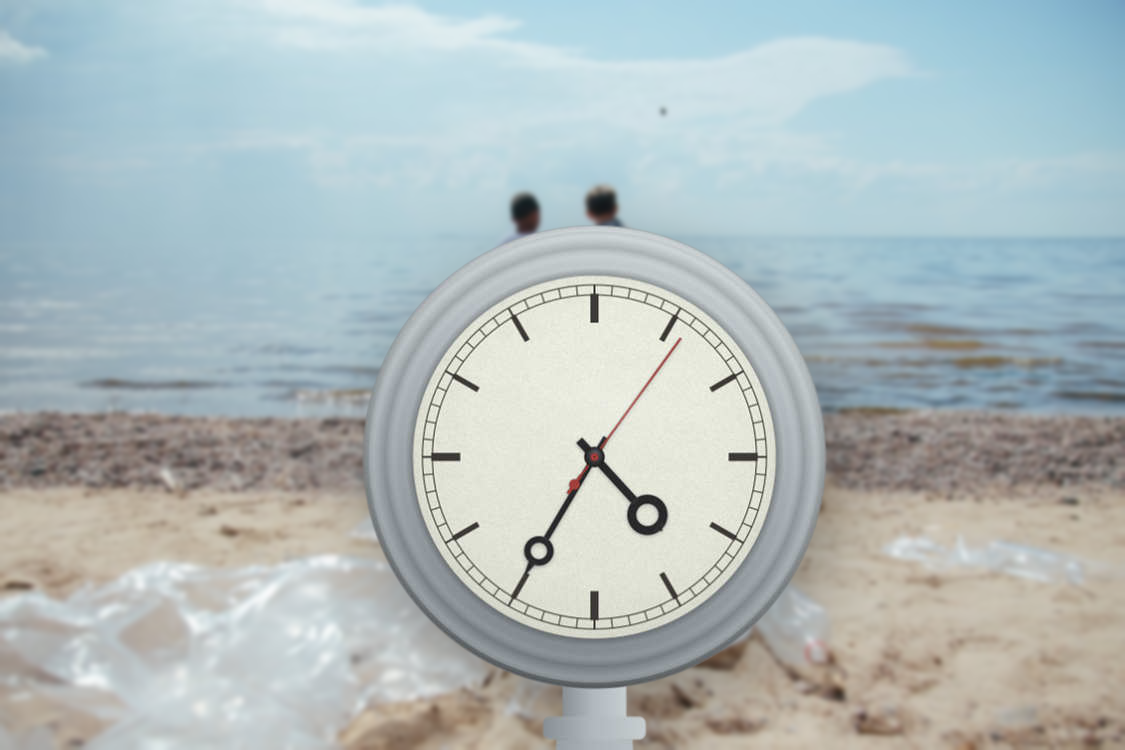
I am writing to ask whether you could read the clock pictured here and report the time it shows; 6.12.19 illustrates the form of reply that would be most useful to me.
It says 4.35.06
